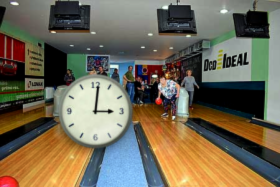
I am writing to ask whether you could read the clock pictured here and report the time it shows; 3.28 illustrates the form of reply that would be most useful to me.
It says 3.01
